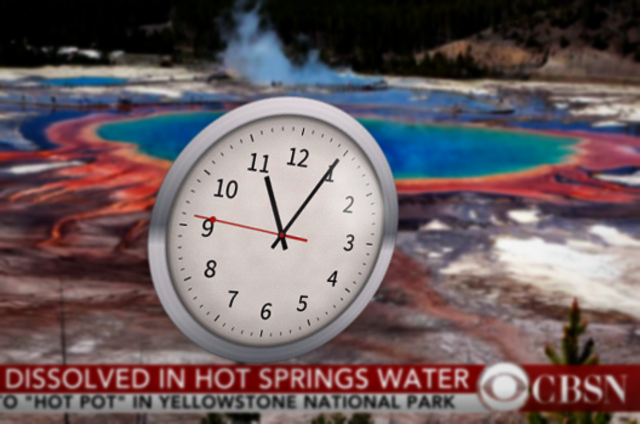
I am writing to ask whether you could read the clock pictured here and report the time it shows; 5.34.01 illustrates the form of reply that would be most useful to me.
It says 11.04.46
